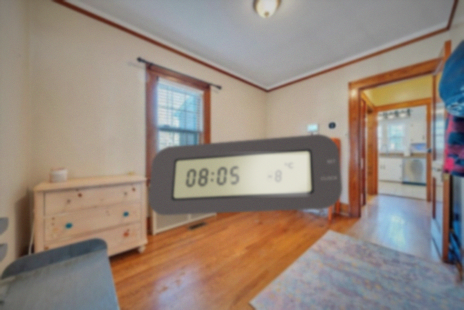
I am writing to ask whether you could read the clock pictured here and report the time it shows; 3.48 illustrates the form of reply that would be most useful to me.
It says 8.05
